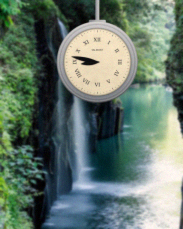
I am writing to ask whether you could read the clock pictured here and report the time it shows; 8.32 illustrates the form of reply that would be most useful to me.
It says 8.47
